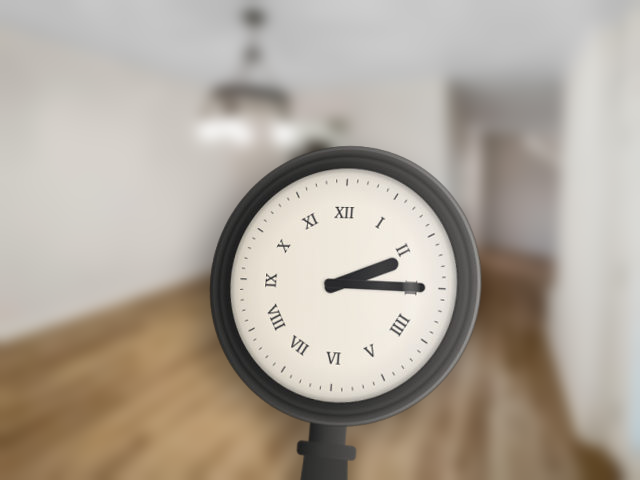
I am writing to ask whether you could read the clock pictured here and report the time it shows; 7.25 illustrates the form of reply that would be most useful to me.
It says 2.15
